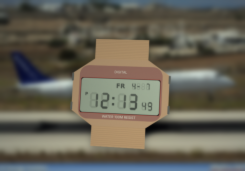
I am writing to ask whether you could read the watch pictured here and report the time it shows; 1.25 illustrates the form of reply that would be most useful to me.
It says 12.13
